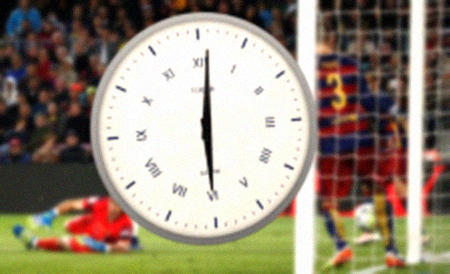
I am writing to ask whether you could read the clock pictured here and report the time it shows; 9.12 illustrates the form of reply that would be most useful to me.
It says 6.01
